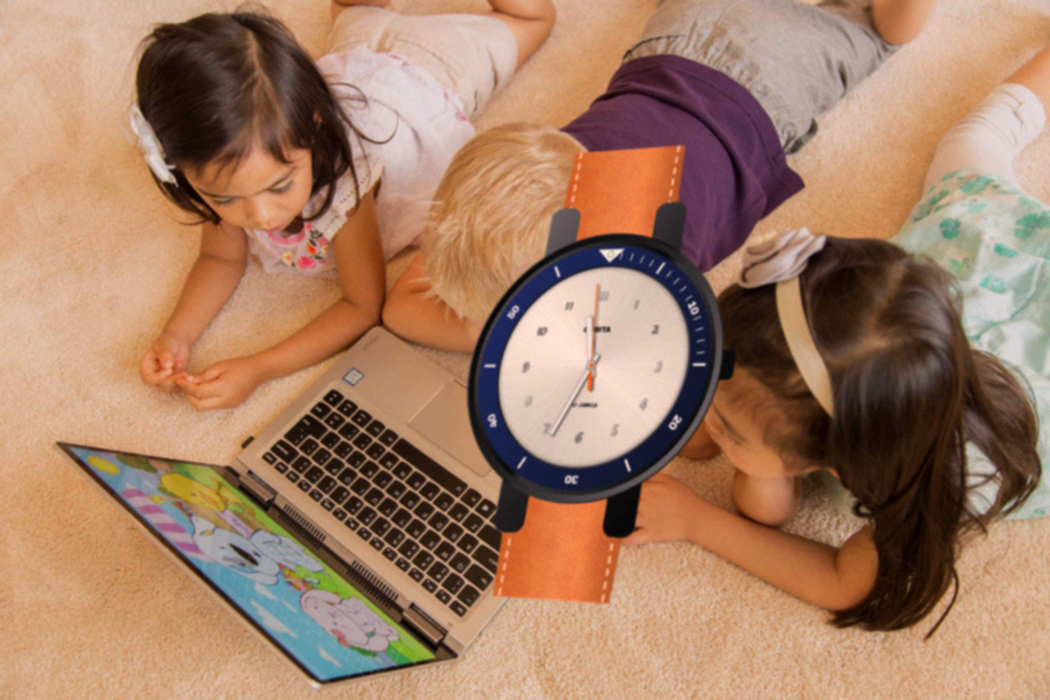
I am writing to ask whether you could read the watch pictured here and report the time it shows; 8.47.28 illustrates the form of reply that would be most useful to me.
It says 11.33.59
